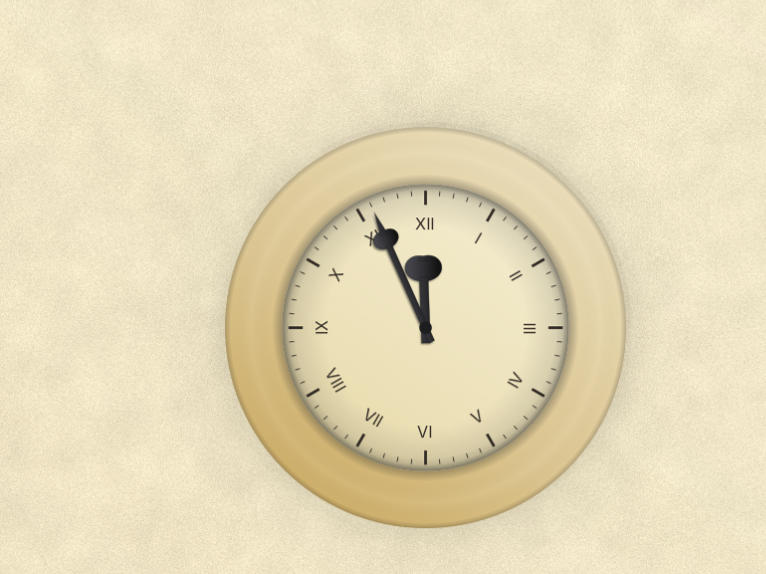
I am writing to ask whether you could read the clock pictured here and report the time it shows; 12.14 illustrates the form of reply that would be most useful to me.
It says 11.56
